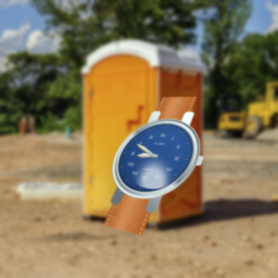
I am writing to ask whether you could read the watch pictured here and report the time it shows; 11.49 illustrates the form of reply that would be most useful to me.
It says 8.49
